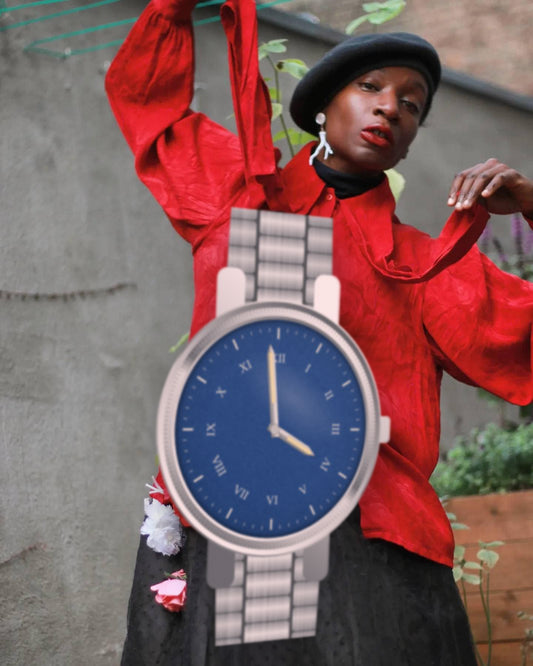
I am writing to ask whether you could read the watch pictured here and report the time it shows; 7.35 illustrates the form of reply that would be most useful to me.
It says 3.59
